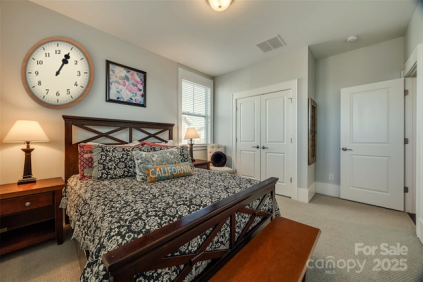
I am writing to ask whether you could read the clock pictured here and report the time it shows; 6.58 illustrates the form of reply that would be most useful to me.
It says 1.05
